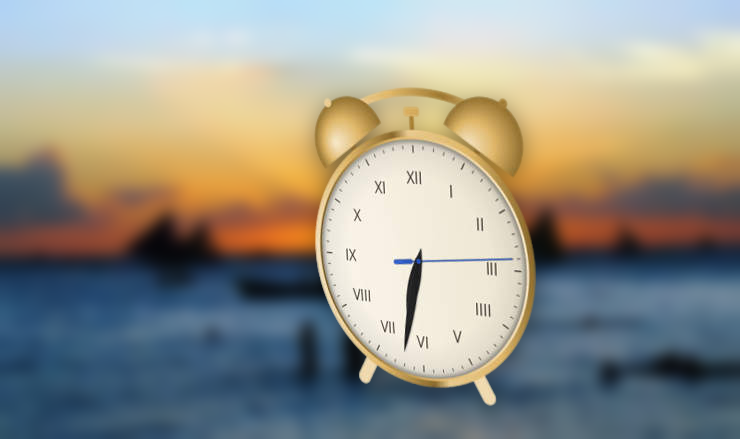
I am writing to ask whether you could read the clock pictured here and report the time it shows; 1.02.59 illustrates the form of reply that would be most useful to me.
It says 6.32.14
